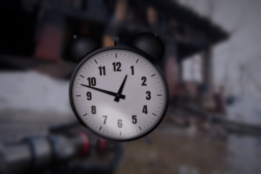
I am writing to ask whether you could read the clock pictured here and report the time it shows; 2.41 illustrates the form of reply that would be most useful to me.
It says 12.48
